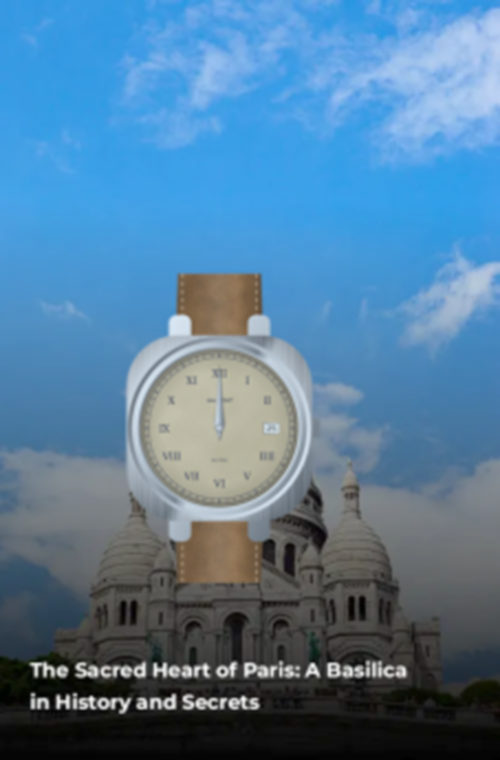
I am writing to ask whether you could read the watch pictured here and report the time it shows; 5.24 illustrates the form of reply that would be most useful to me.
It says 12.00
